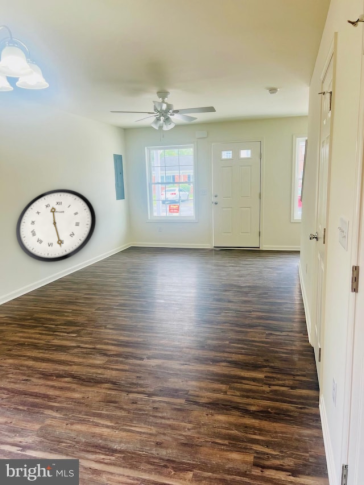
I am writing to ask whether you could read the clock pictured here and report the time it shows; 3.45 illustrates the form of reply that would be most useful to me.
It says 11.26
